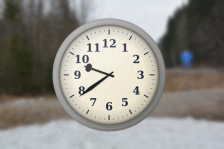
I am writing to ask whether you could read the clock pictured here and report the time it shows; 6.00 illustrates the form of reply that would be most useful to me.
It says 9.39
